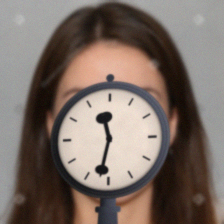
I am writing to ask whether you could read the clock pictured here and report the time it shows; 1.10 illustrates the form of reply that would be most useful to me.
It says 11.32
